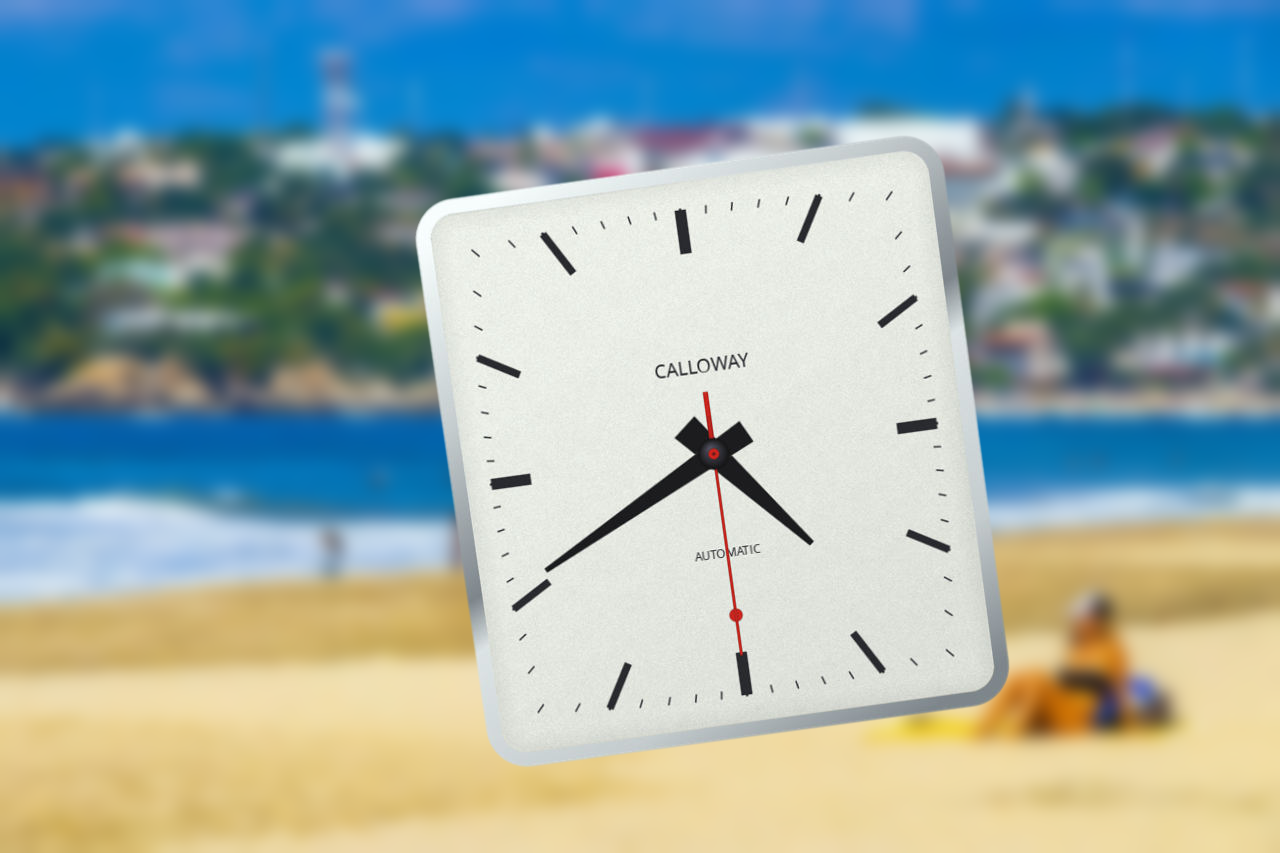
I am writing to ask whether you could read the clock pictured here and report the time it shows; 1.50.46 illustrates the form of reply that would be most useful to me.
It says 4.40.30
